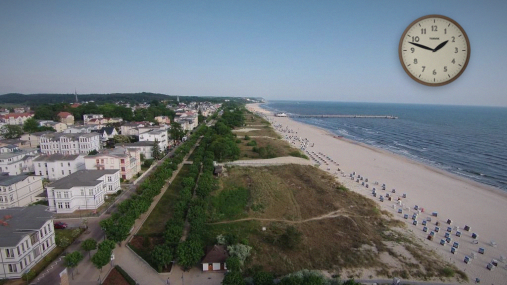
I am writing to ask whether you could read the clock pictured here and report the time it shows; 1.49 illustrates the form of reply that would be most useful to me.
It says 1.48
